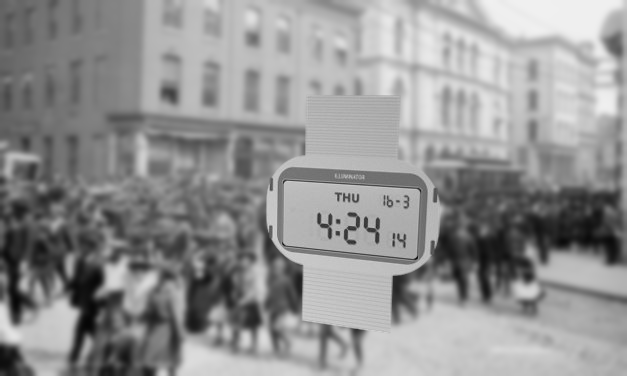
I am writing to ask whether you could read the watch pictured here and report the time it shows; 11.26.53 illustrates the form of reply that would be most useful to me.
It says 4.24.14
